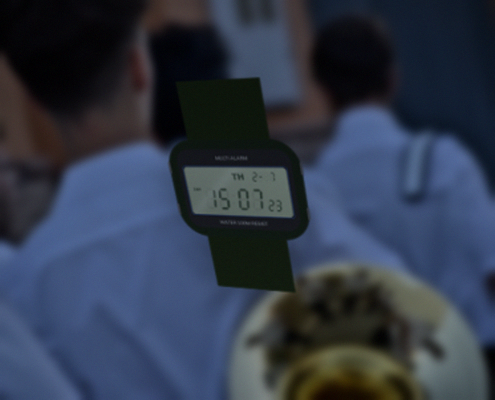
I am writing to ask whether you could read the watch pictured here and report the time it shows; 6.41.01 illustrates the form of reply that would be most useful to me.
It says 15.07.23
